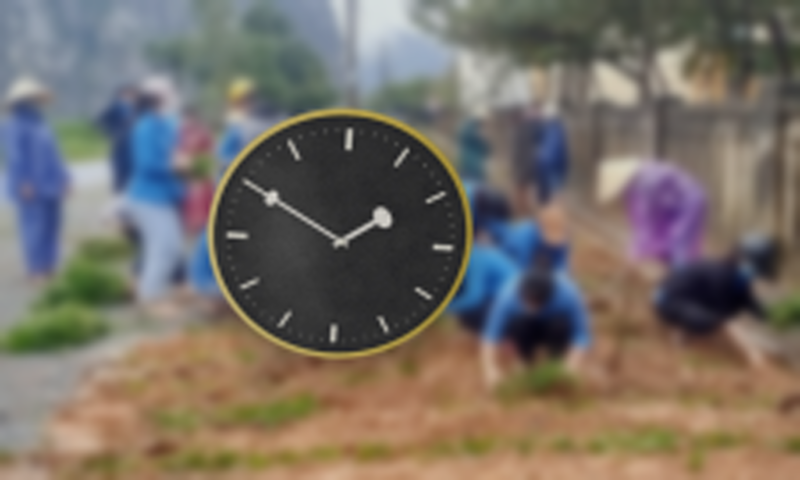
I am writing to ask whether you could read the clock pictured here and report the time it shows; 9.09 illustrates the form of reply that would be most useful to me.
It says 1.50
